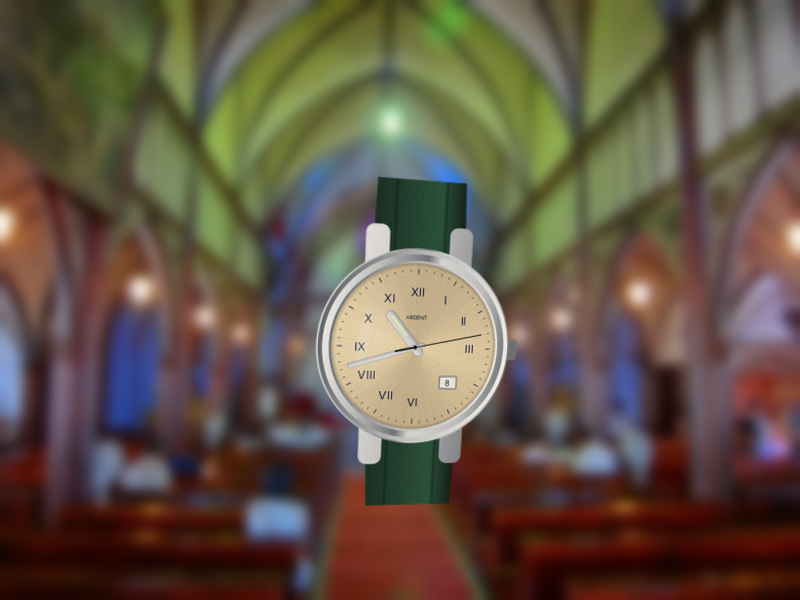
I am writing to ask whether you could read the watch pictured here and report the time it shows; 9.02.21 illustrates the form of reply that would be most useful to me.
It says 10.42.13
